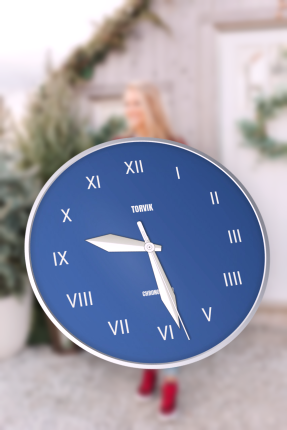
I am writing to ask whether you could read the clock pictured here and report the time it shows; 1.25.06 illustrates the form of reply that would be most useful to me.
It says 9.28.28
